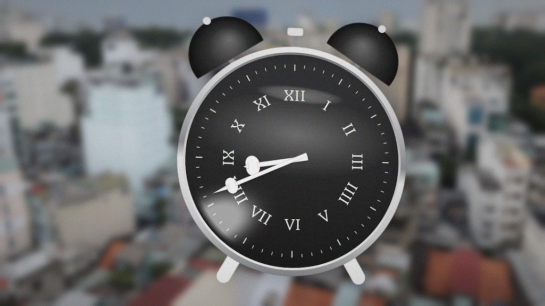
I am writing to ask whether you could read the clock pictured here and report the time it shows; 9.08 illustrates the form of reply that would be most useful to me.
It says 8.41
